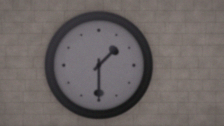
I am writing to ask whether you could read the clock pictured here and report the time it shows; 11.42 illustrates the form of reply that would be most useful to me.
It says 1.30
